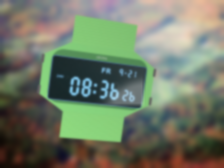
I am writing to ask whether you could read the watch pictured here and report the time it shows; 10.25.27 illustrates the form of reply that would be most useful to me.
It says 8.36.26
